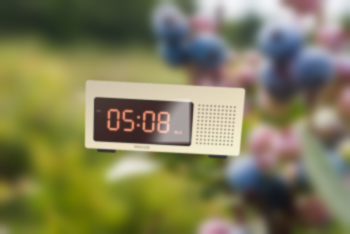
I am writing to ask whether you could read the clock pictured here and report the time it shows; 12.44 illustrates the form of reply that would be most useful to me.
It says 5.08
